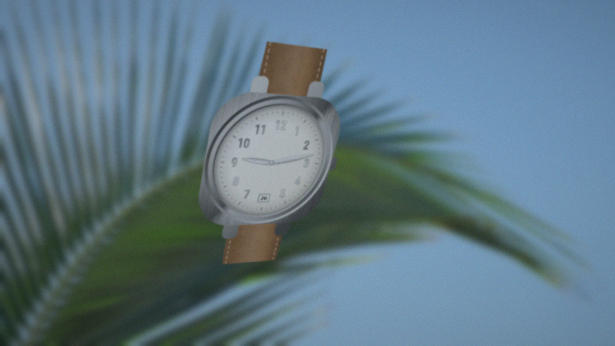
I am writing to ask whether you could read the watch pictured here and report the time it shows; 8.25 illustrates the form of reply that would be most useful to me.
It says 9.13
